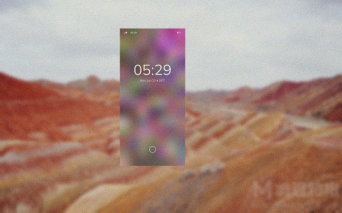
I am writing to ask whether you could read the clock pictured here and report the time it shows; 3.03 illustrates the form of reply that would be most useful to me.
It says 5.29
